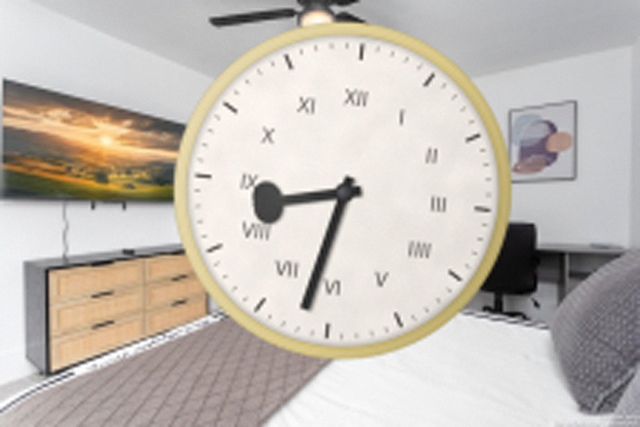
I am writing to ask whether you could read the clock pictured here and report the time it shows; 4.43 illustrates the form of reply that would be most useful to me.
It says 8.32
